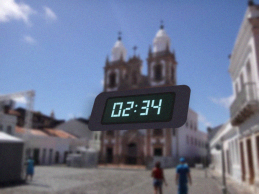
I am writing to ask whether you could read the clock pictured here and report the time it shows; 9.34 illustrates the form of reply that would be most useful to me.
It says 2.34
